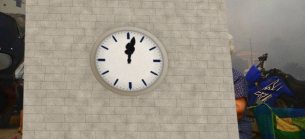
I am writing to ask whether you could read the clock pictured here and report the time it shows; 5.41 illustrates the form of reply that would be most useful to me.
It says 12.02
